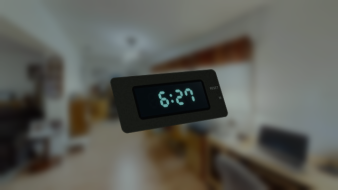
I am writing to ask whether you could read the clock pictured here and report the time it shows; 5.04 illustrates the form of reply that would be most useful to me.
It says 6.27
